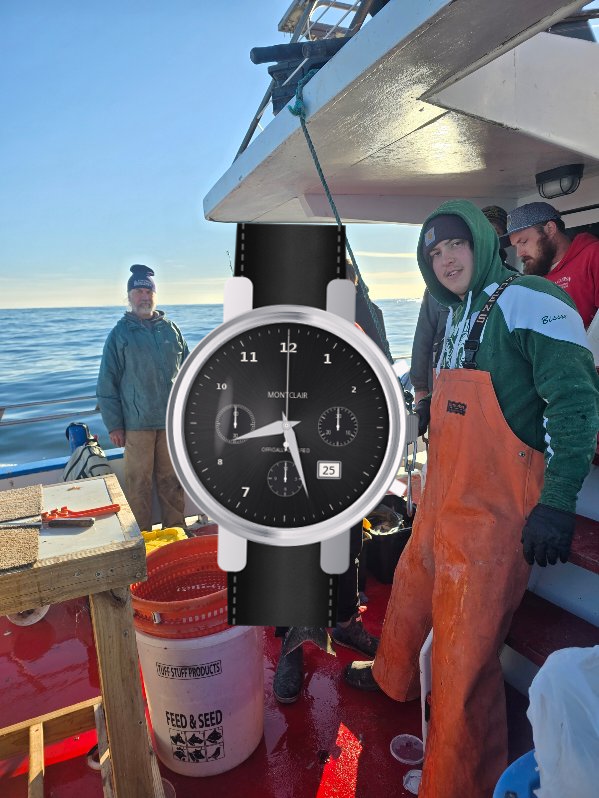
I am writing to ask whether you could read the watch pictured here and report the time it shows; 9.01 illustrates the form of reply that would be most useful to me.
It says 8.27
